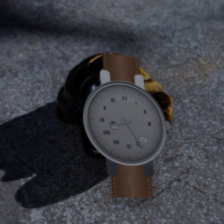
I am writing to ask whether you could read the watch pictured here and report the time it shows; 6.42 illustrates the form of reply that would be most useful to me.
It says 8.25
